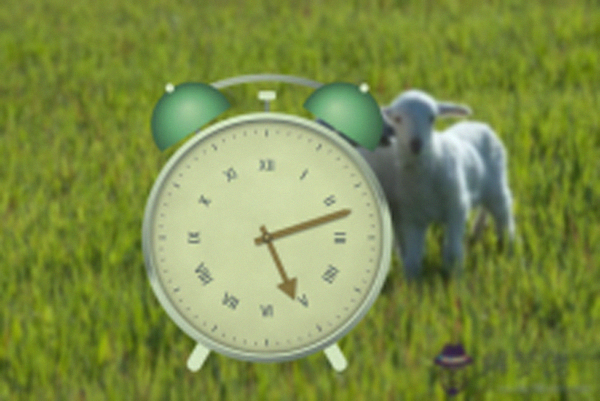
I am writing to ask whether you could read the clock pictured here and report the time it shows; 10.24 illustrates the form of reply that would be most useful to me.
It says 5.12
